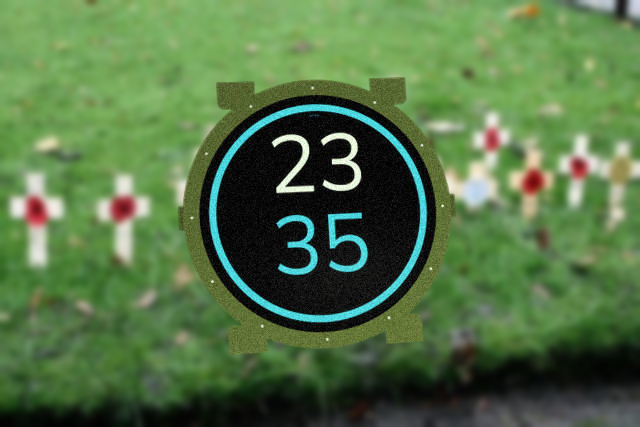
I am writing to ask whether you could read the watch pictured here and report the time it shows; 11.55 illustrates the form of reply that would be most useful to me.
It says 23.35
